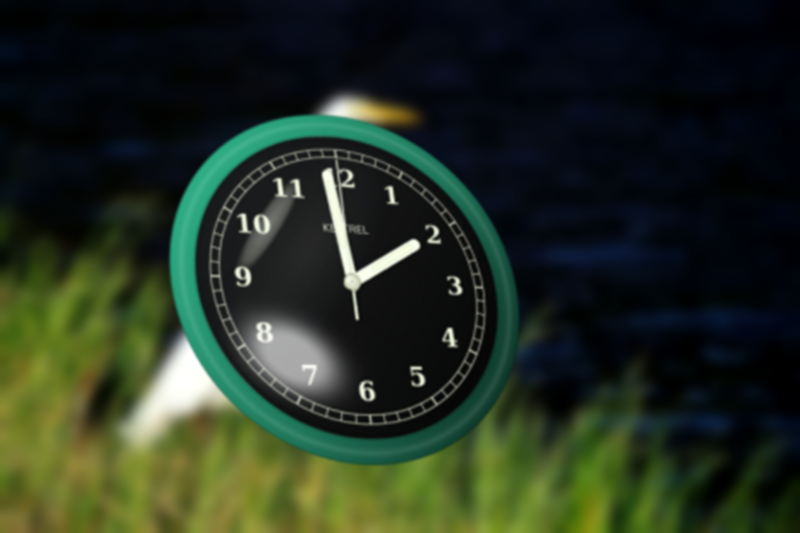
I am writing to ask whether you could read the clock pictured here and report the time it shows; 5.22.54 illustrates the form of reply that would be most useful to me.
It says 1.59.00
